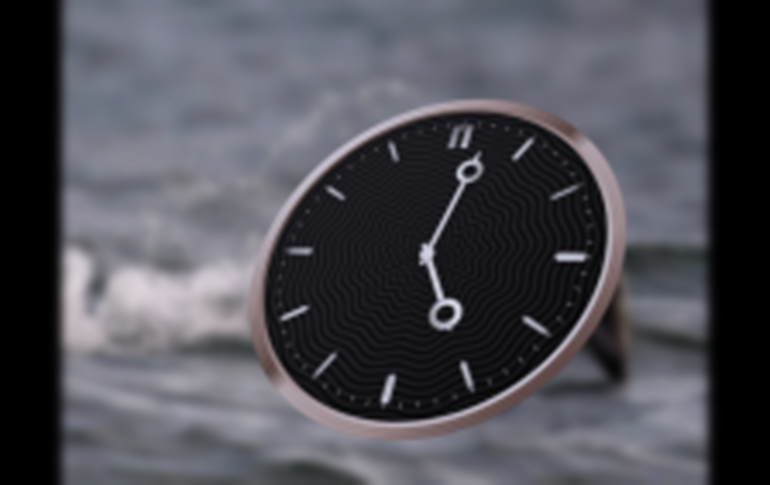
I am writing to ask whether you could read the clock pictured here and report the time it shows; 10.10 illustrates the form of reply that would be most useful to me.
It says 5.02
